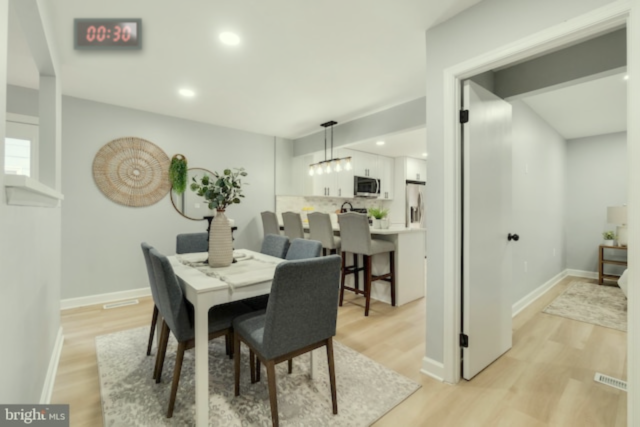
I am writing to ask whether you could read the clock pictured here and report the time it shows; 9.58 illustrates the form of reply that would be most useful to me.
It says 0.30
